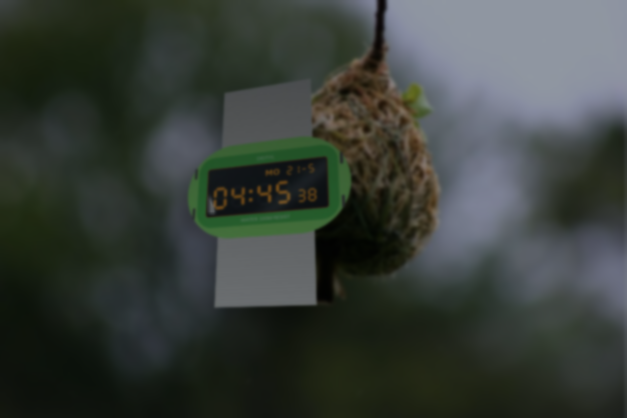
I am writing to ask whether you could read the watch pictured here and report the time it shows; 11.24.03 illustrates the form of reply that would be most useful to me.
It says 4.45.38
